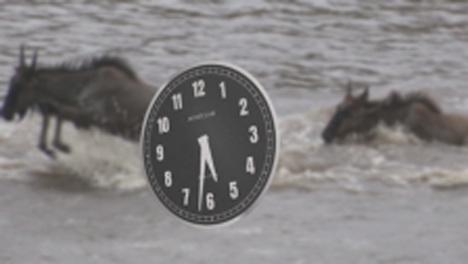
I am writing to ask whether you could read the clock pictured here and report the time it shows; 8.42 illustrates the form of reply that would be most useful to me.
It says 5.32
